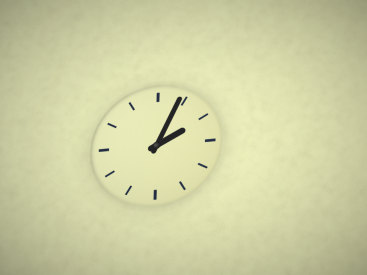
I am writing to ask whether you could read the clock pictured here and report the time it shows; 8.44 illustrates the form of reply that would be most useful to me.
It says 2.04
